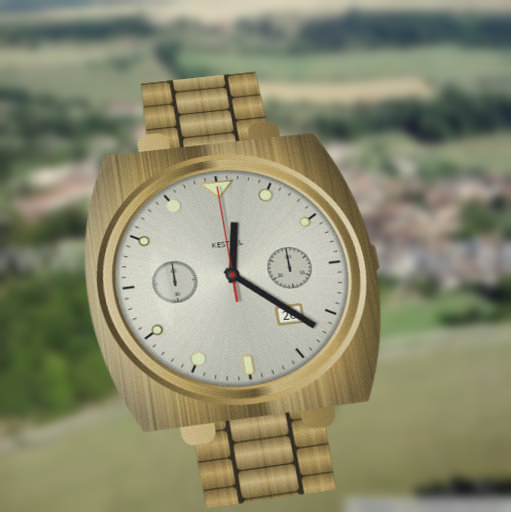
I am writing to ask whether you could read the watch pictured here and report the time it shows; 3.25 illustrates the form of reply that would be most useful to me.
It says 12.22
